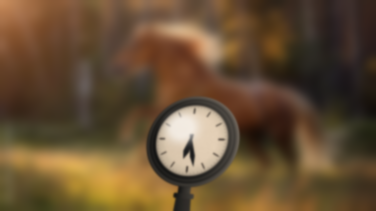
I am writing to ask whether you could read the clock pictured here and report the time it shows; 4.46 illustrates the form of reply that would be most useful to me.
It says 6.28
